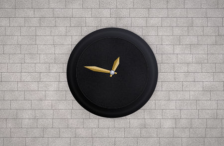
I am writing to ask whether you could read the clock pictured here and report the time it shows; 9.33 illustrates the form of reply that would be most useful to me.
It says 12.47
